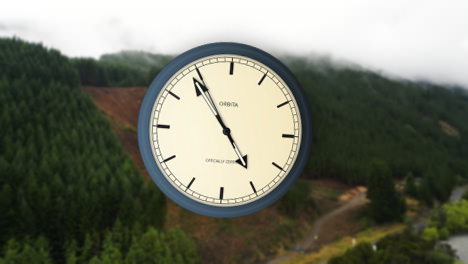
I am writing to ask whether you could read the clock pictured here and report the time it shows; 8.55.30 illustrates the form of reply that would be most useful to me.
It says 4.53.55
